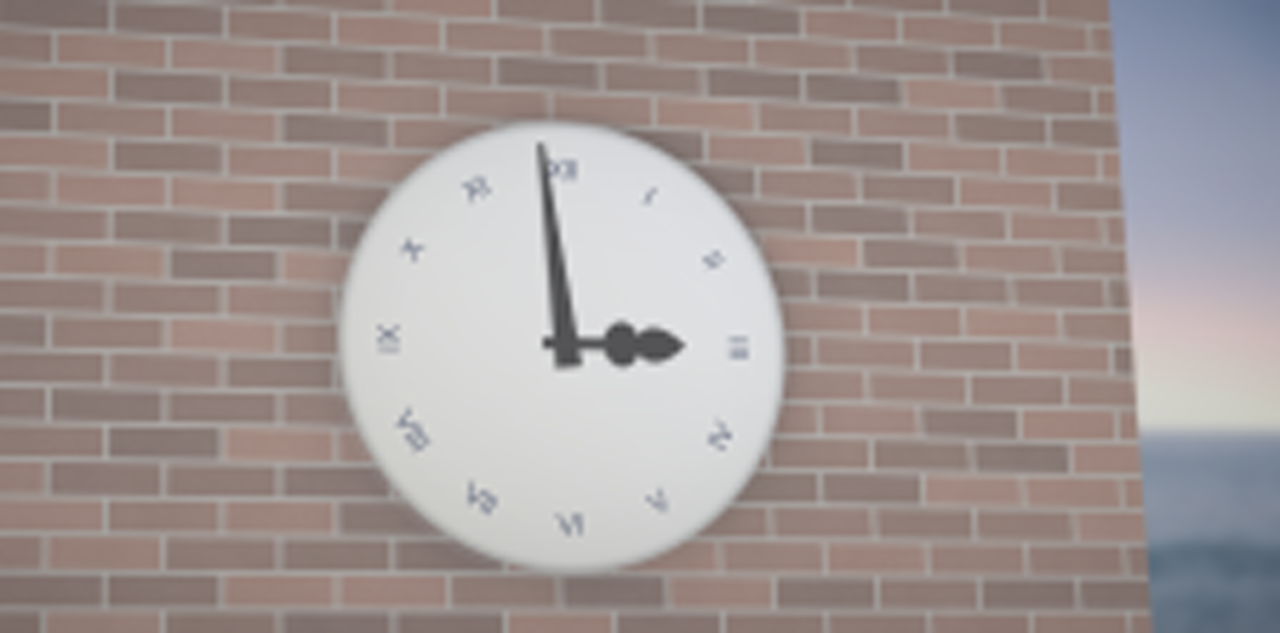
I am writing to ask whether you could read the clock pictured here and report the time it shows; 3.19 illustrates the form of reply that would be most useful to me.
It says 2.59
